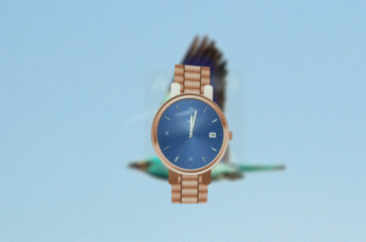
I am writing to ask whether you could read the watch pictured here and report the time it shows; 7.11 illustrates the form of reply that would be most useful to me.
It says 12.02
